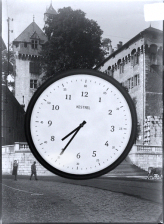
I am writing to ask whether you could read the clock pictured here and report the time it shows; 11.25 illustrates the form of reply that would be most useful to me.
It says 7.35
